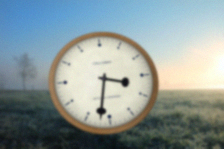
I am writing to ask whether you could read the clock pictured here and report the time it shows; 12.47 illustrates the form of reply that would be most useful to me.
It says 3.32
